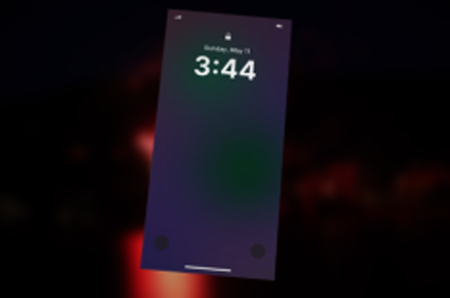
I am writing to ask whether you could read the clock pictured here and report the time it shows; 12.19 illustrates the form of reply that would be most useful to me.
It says 3.44
